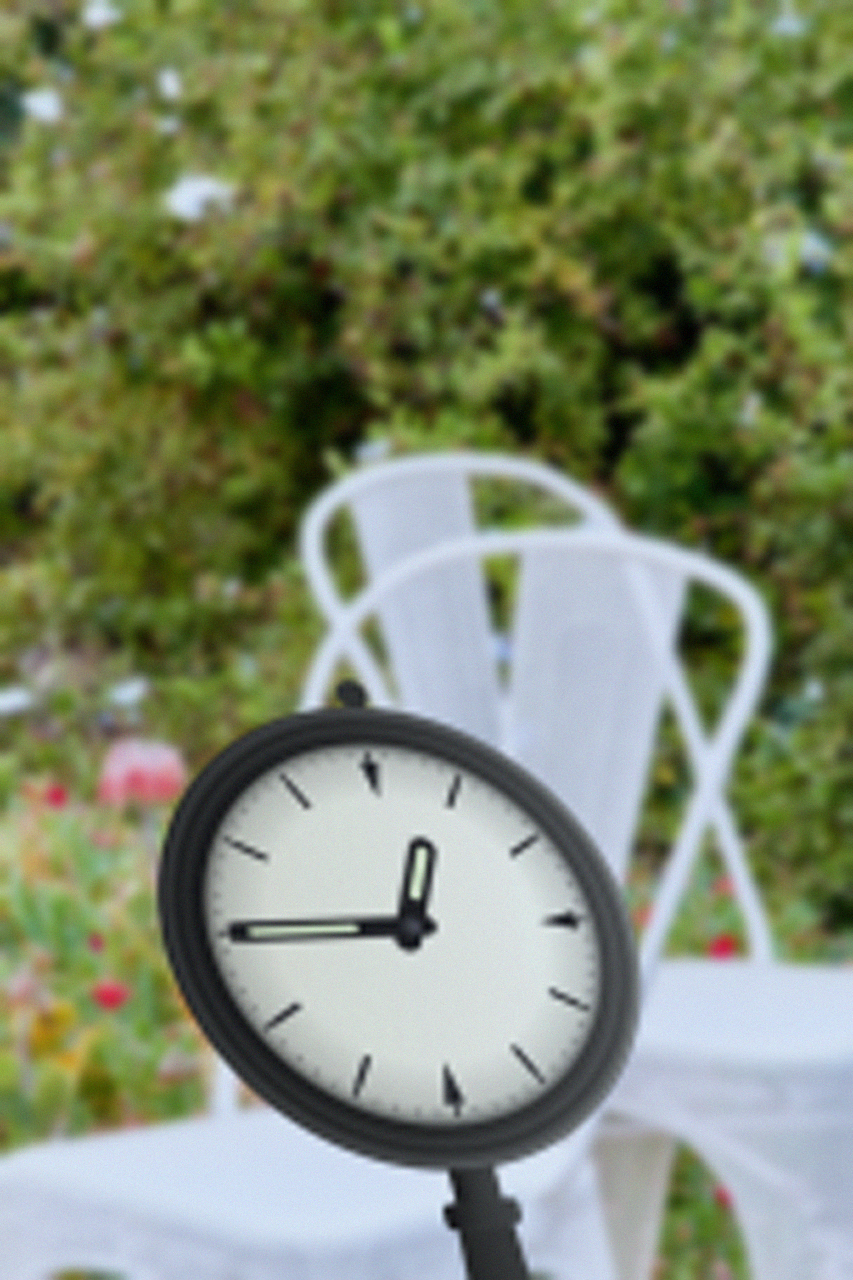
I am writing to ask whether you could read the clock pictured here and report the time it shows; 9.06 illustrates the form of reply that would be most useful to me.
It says 12.45
